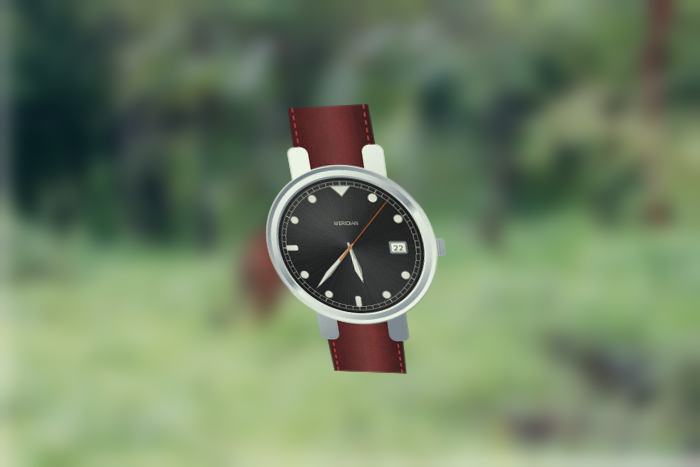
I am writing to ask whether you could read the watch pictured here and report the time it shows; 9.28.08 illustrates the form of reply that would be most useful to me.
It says 5.37.07
